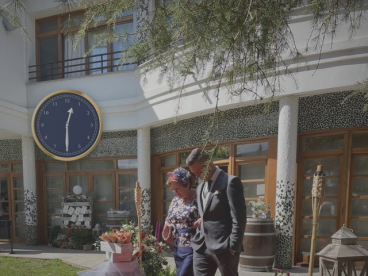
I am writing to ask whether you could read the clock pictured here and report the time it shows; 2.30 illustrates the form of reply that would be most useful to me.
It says 12.30
